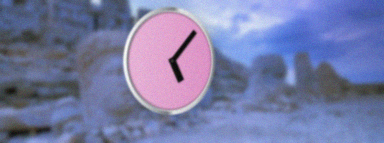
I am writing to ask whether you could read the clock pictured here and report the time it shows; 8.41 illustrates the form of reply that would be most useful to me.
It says 5.07
